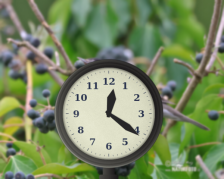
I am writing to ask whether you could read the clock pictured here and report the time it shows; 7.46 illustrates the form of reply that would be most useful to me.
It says 12.21
